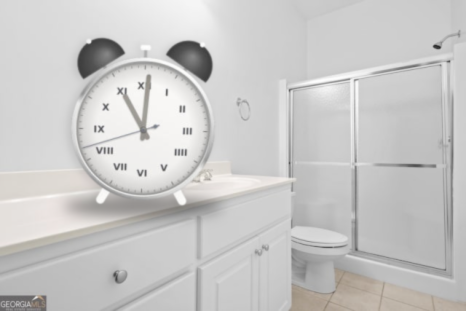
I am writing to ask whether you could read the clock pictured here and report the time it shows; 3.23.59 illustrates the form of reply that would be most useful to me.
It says 11.00.42
